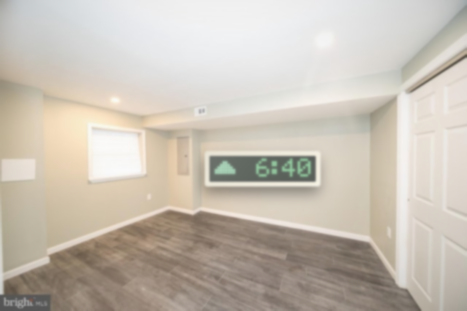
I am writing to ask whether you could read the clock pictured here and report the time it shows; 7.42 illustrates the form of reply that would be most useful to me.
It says 6.40
